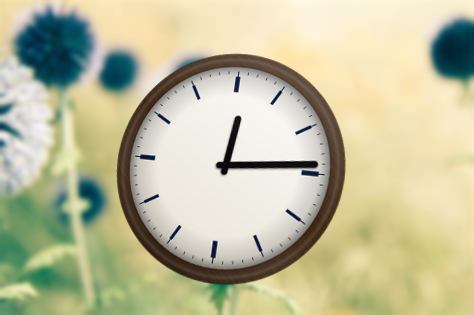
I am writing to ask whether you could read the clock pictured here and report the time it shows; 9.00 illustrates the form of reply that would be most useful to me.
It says 12.14
